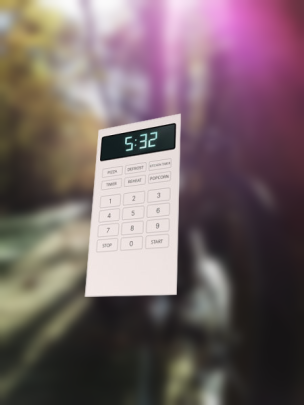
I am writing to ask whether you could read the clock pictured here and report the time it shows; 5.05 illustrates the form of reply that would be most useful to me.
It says 5.32
